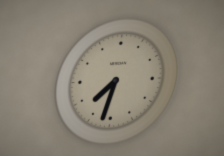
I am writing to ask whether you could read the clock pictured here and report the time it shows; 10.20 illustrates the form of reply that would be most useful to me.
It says 7.32
